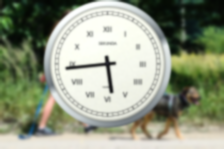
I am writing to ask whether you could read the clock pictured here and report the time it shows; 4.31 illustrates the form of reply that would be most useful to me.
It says 5.44
